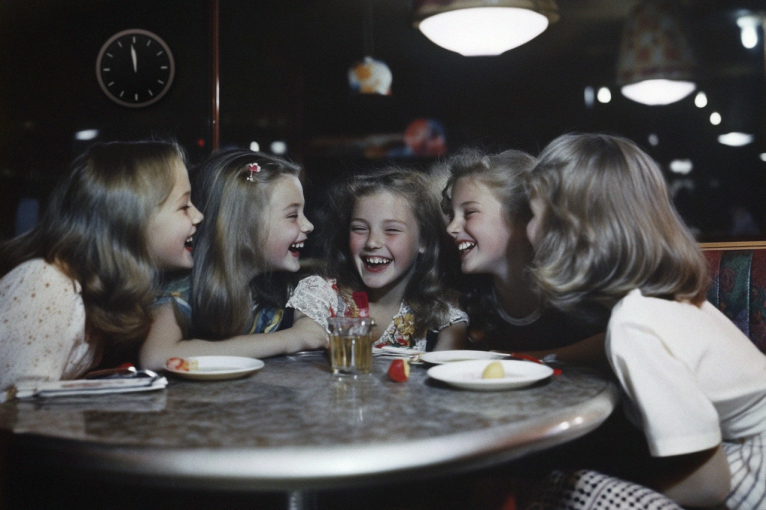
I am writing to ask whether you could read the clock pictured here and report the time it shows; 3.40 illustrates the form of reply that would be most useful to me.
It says 11.59
